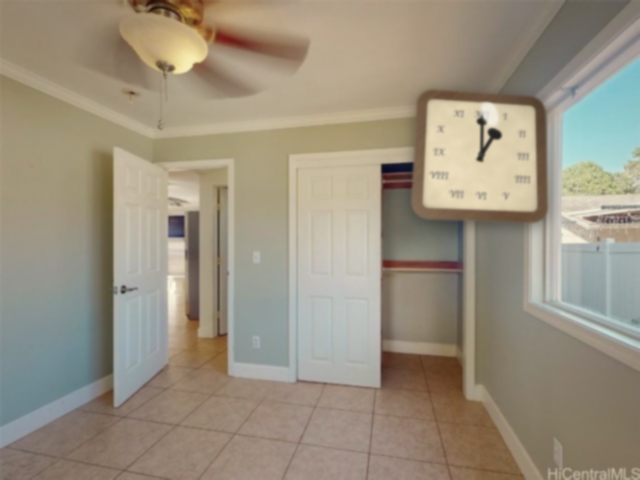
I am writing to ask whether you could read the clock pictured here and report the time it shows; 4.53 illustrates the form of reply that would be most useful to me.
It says 1.00
